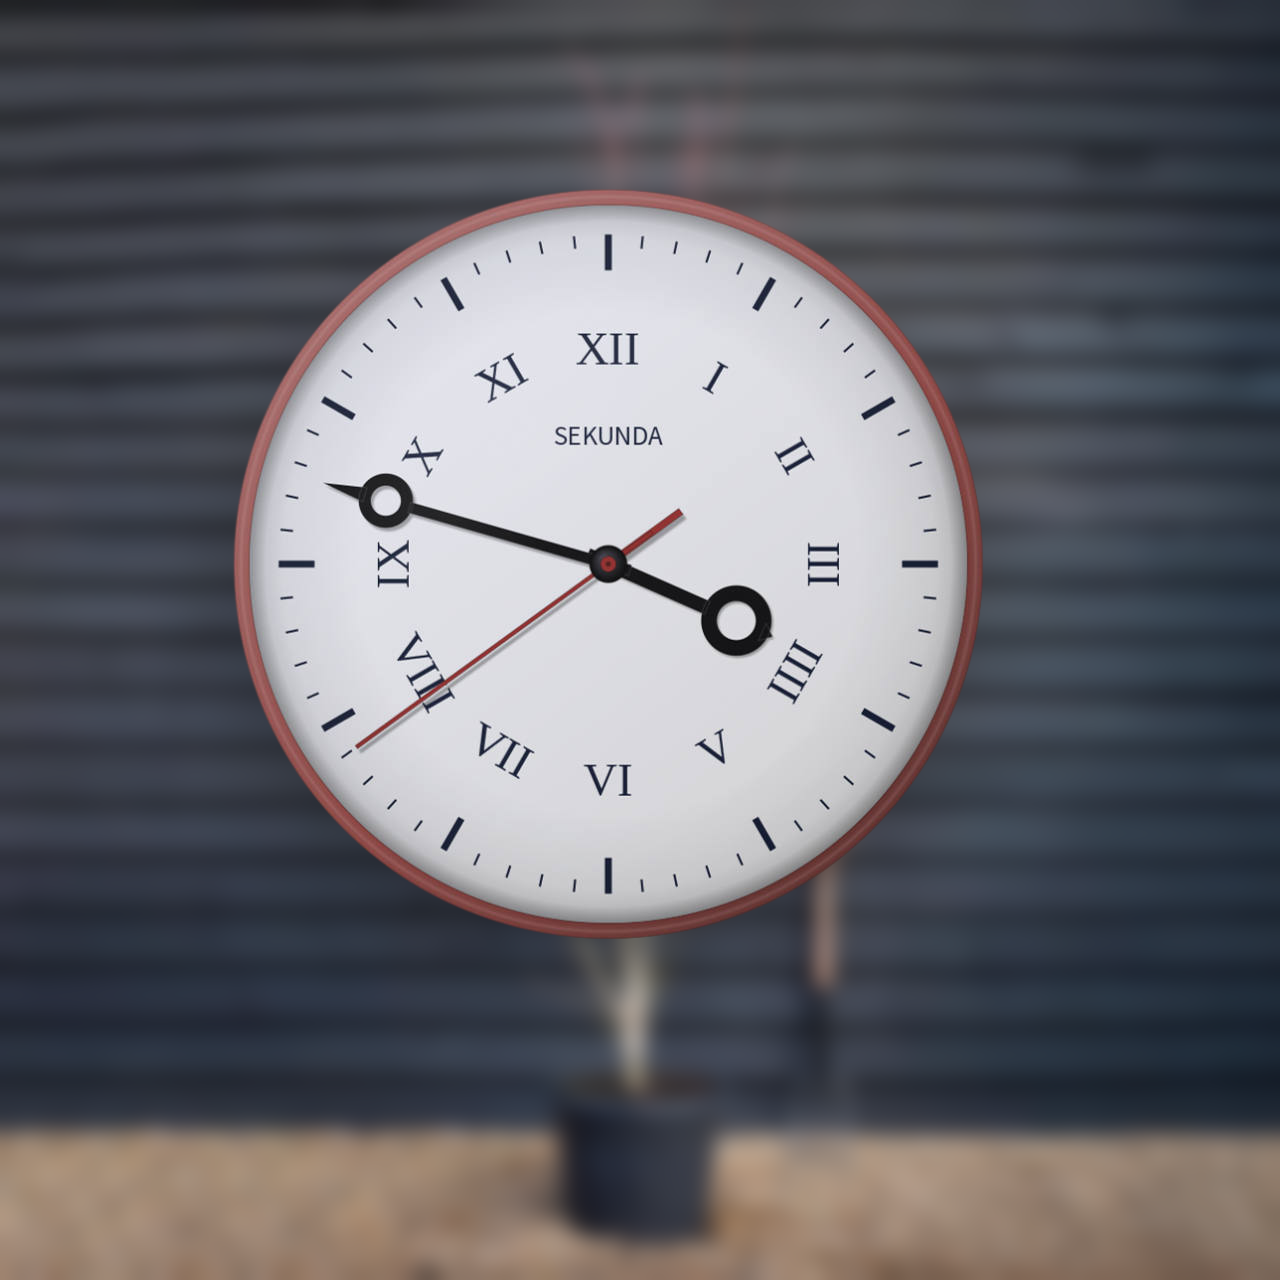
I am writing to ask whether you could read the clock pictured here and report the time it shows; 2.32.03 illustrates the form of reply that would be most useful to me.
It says 3.47.39
